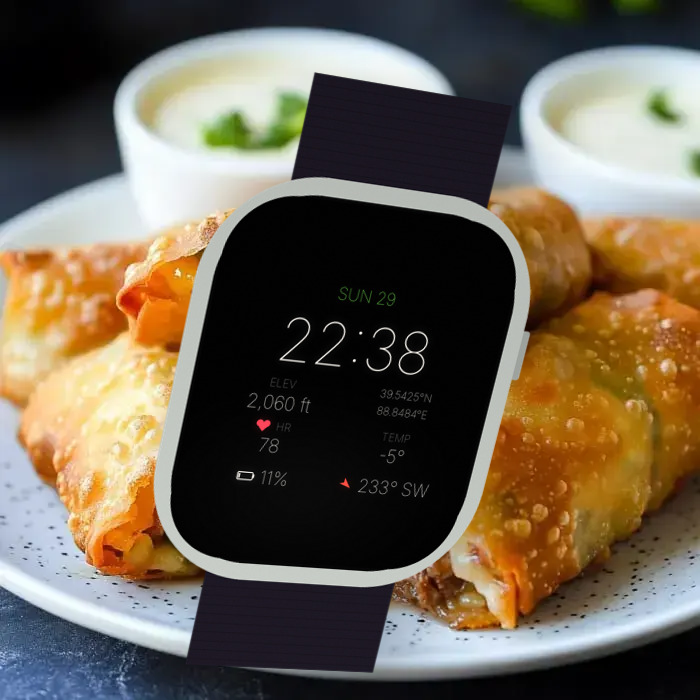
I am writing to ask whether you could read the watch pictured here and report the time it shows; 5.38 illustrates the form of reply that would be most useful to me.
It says 22.38
